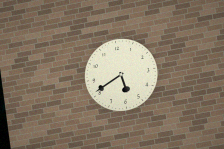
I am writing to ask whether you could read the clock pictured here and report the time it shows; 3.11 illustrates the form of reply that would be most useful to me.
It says 5.41
